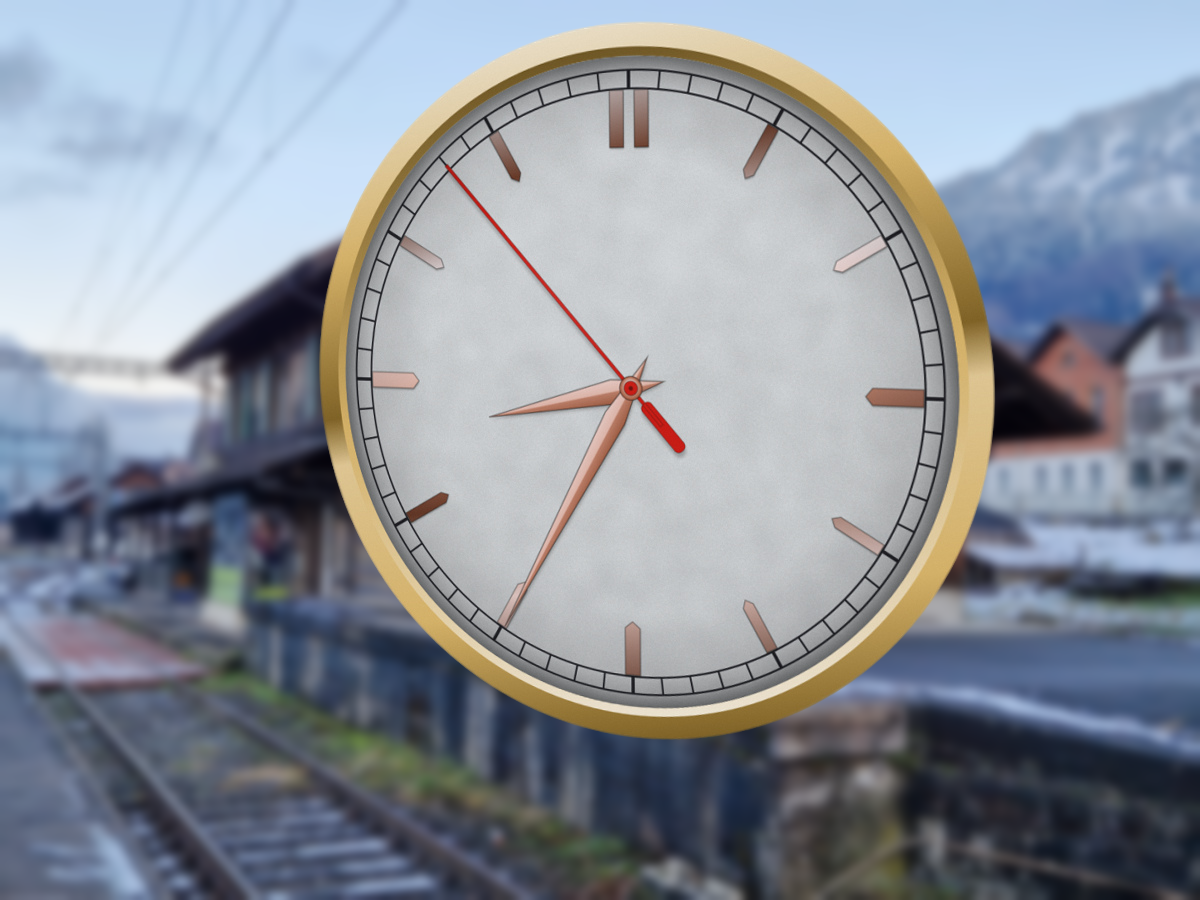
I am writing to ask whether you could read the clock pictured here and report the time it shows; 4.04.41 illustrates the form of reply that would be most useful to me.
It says 8.34.53
